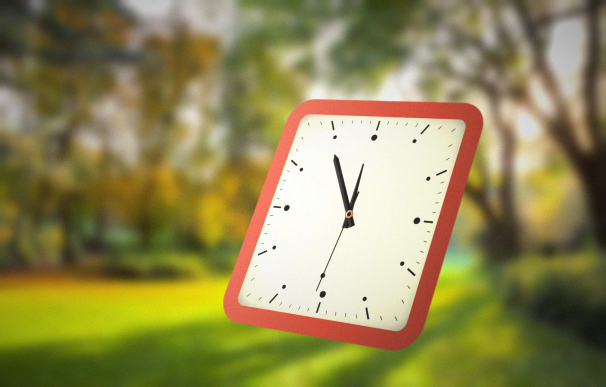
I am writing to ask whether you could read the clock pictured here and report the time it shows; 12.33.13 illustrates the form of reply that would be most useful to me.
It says 11.54.31
